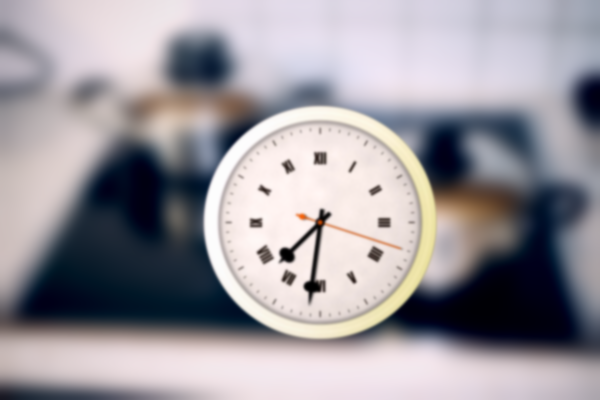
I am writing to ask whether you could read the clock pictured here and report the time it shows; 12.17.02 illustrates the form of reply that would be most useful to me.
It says 7.31.18
